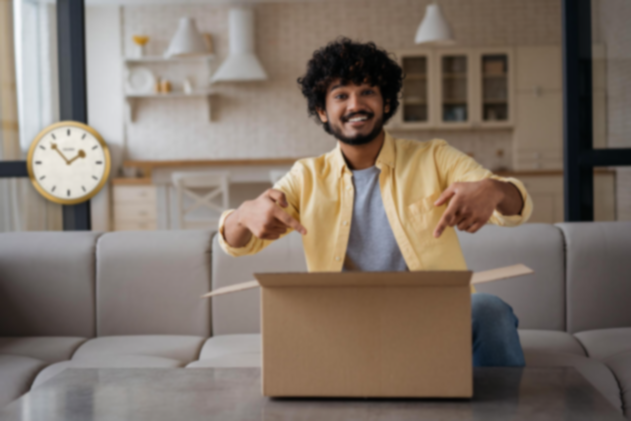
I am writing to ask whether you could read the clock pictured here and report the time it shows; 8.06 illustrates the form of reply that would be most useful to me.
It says 1.53
